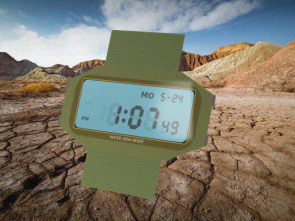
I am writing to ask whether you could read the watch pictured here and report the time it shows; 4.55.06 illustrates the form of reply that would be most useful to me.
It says 1.07.49
